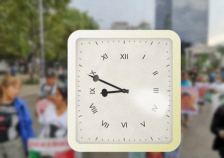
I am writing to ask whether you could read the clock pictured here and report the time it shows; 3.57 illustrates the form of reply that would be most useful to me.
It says 8.49
